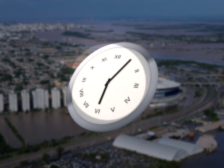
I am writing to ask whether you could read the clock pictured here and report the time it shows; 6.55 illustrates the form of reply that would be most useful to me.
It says 6.05
